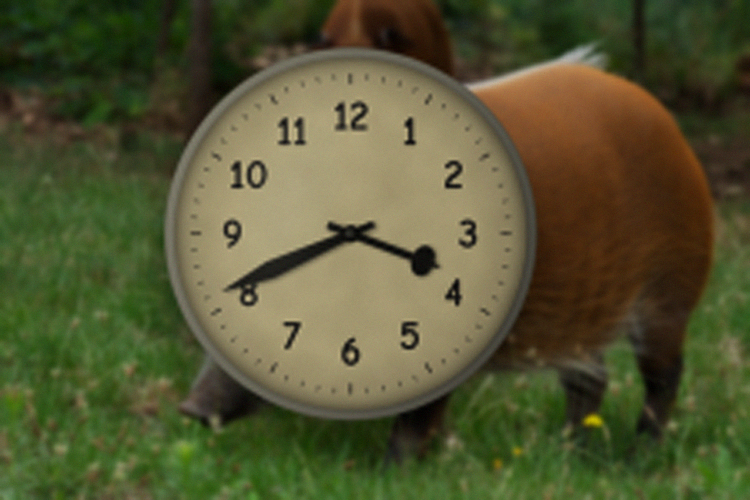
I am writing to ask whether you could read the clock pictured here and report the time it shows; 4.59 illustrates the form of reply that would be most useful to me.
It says 3.41
